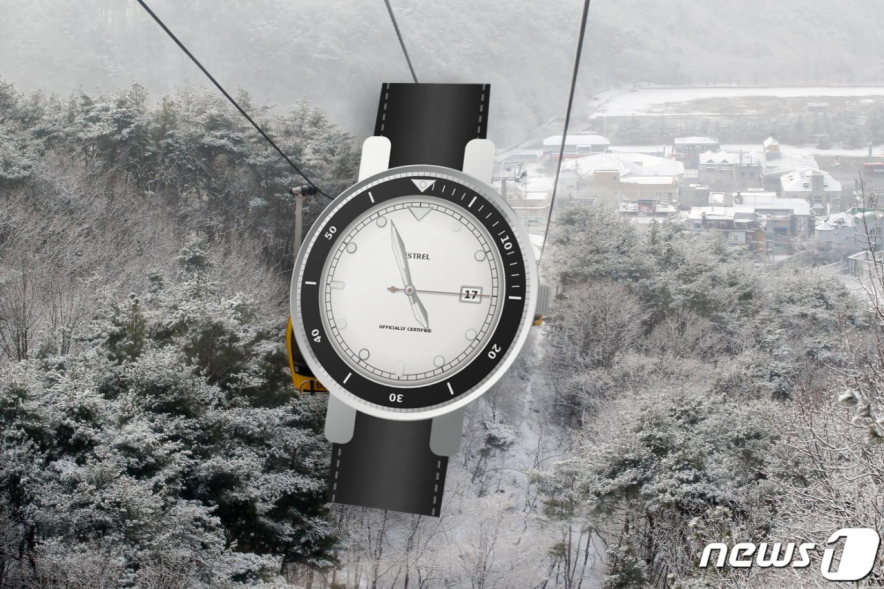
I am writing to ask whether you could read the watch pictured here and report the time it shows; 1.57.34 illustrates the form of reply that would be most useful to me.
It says 4.56.15
